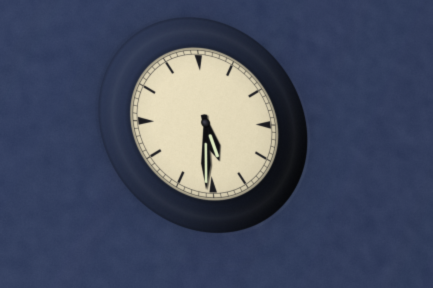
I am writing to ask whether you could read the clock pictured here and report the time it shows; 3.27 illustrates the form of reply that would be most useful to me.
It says 5.31
